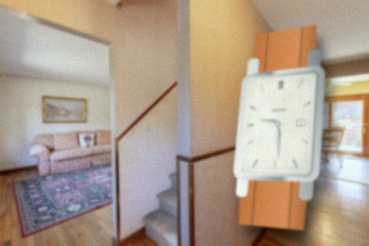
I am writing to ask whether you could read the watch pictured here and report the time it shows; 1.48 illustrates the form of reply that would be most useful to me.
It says 9.29
